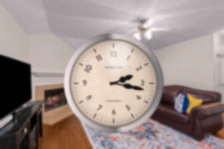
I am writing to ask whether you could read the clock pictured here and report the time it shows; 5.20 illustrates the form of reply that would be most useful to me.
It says 2.17
